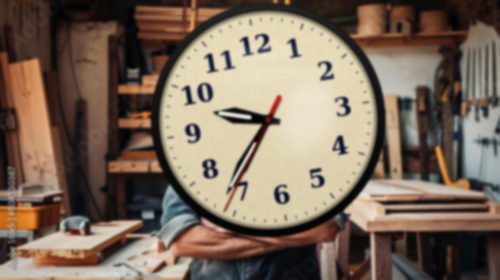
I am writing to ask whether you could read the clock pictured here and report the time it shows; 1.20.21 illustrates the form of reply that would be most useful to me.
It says 9.36.36
